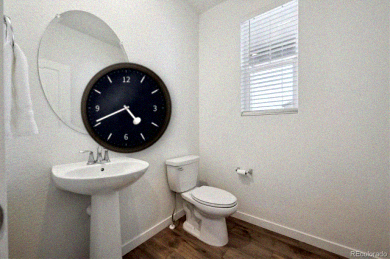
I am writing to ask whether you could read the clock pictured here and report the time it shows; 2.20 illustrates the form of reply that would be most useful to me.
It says 4.41
